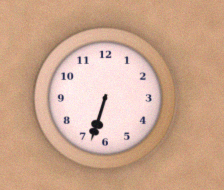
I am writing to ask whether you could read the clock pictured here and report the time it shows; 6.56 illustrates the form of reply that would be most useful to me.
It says 6.33
